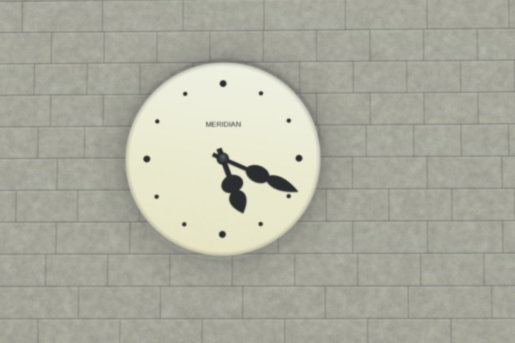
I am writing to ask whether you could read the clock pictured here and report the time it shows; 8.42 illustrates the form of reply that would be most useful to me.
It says 5.19
